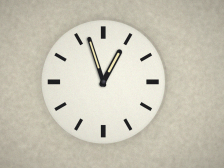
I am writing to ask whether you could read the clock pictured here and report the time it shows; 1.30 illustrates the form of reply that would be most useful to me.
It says 12.57
